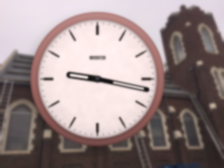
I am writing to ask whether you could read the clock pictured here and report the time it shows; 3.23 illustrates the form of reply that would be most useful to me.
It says 9.17
